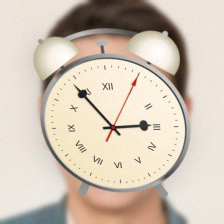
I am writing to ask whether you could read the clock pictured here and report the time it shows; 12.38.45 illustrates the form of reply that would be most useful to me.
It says 2.54.05
